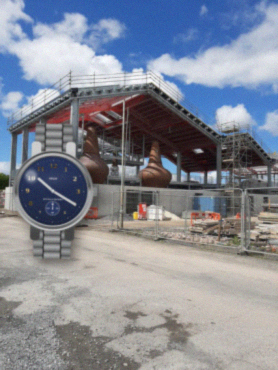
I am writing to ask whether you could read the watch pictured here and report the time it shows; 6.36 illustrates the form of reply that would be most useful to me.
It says 10.20
